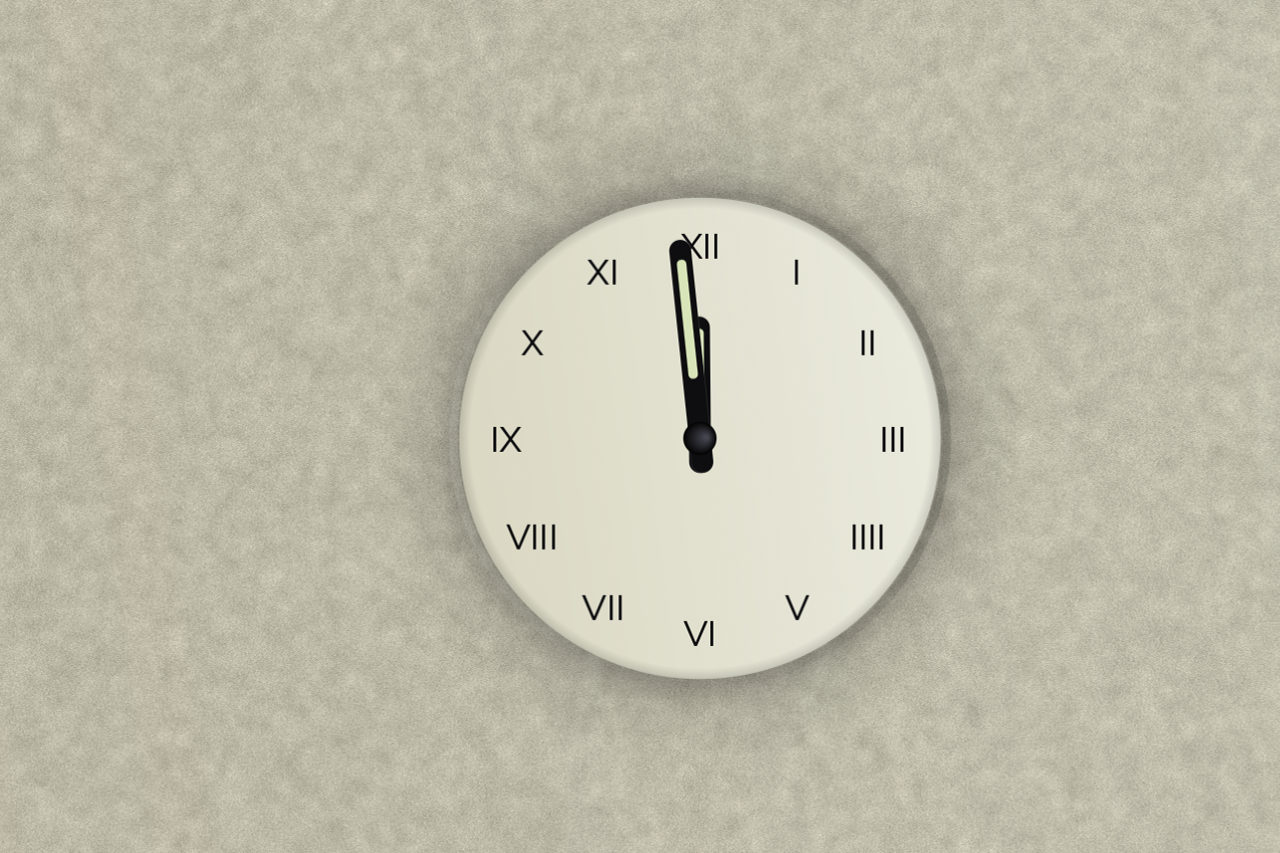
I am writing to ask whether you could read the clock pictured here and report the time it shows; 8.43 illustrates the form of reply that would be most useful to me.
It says 11.59
